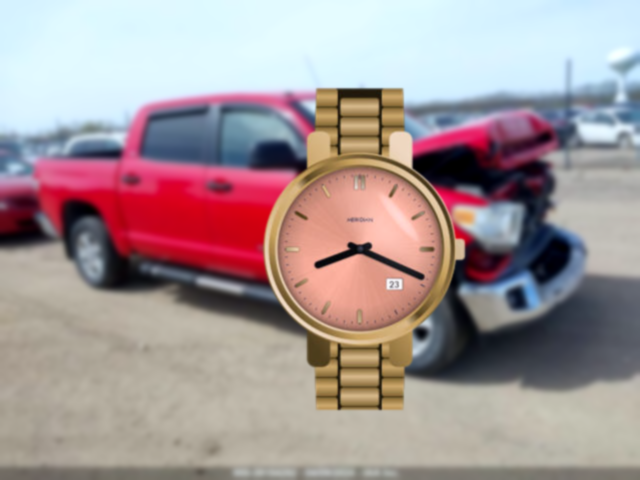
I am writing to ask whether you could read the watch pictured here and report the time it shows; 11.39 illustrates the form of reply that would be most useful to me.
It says 8.19
